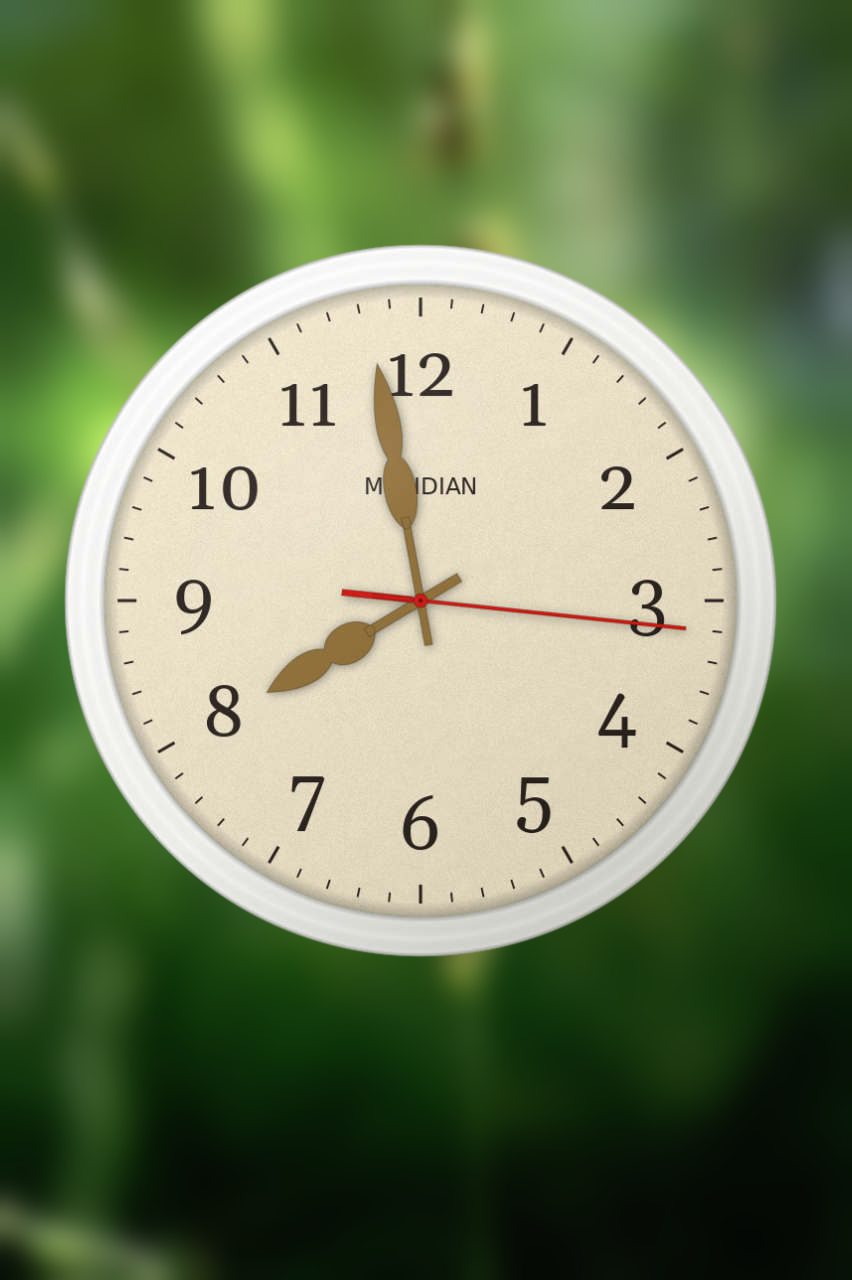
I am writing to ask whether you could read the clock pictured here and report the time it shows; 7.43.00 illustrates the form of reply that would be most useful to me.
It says 7.58.16
